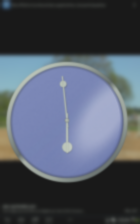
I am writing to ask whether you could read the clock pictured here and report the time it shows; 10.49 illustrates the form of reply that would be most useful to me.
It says 5.59
